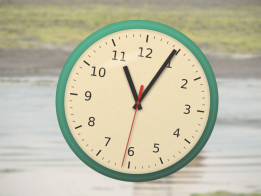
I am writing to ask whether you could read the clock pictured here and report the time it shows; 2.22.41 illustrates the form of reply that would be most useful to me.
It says 11.04.31
